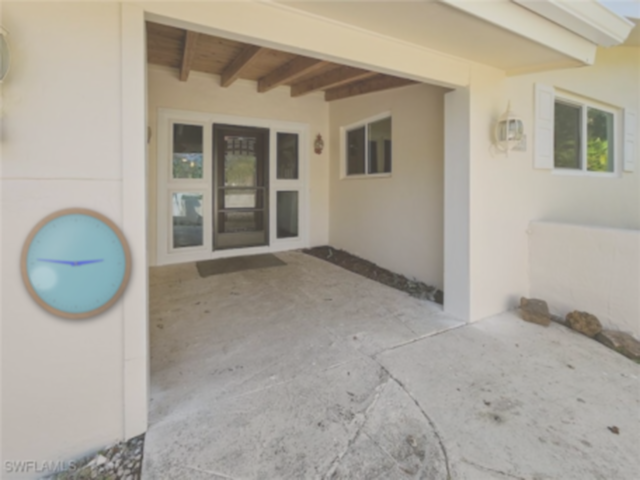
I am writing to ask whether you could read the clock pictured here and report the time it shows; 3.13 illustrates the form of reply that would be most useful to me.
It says 2.46
